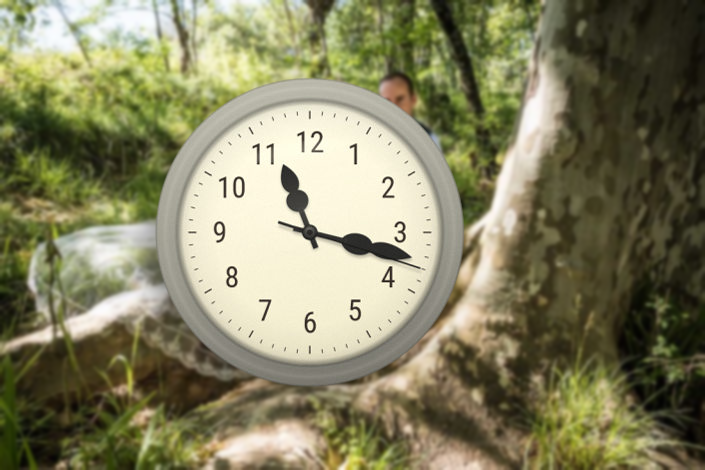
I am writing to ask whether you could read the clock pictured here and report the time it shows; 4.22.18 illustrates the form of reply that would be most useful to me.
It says 11.17.18
